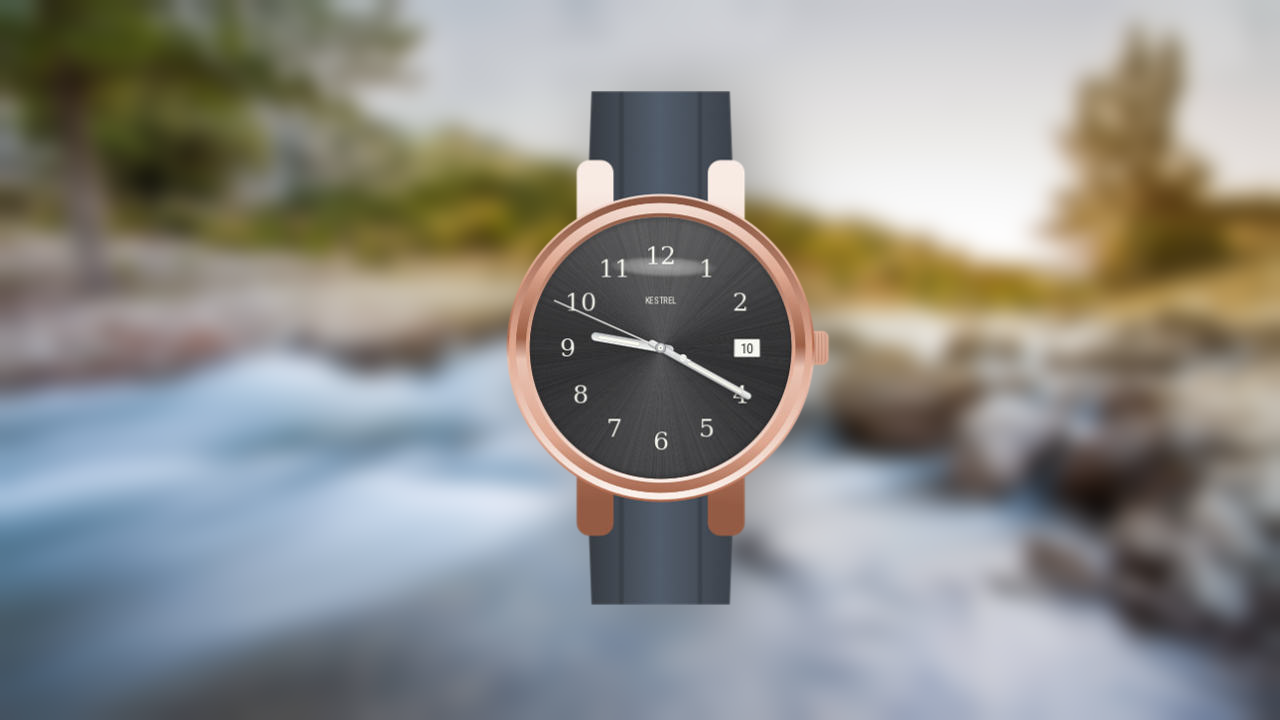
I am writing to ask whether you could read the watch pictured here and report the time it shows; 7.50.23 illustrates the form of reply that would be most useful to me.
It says 9.19.49
